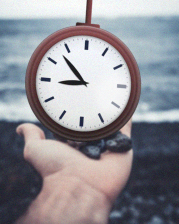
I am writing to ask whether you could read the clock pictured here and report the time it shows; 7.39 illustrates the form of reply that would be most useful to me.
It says 8.53
